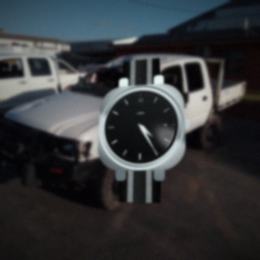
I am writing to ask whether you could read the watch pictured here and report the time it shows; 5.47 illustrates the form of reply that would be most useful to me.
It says 4.25
